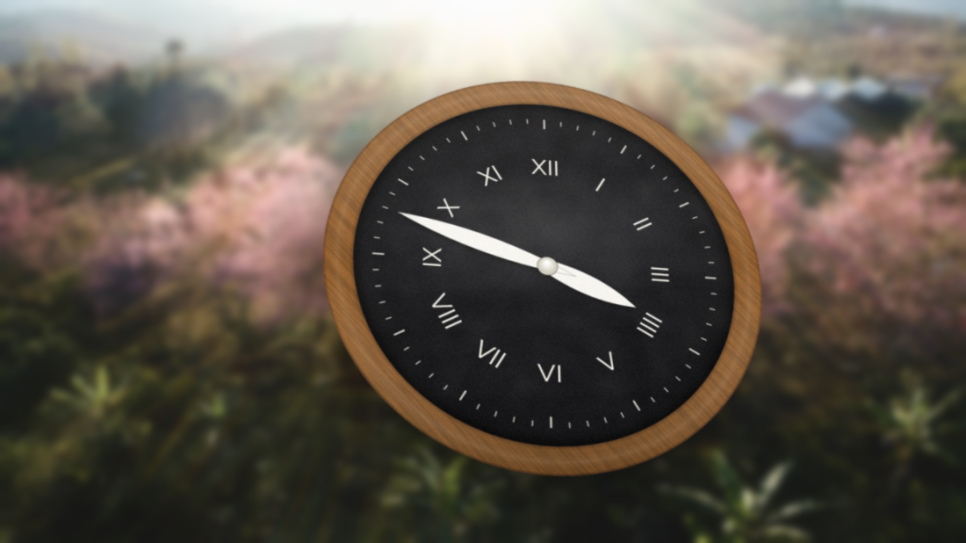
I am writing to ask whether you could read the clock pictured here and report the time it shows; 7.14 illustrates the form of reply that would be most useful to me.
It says 3.48
